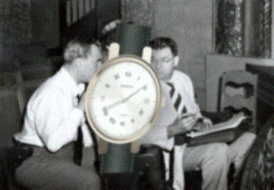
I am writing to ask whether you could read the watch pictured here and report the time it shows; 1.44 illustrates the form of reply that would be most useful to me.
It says 8.09
